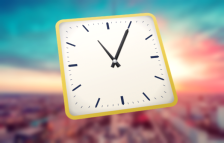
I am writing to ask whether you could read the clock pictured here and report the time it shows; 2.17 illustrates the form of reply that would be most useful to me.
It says 11.05
